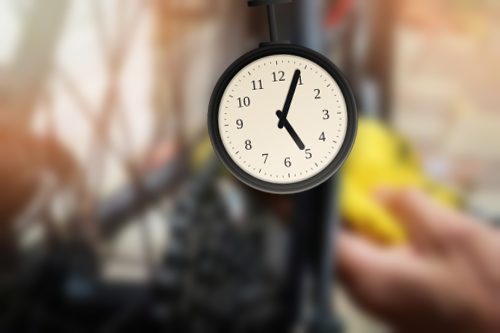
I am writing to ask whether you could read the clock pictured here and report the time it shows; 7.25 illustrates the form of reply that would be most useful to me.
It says 5.04
